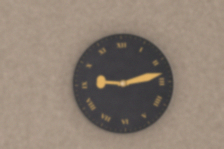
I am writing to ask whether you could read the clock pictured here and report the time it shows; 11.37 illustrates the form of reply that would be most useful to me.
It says 9.13
